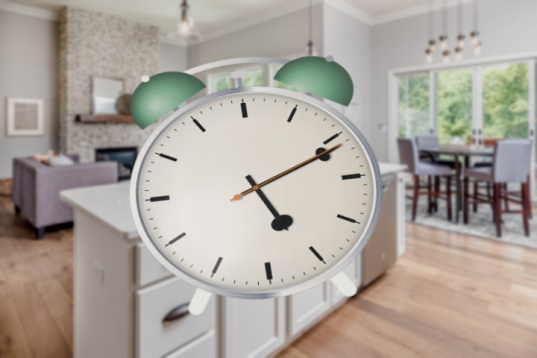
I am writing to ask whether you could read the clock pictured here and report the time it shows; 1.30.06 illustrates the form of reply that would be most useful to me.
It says 5.11.11
